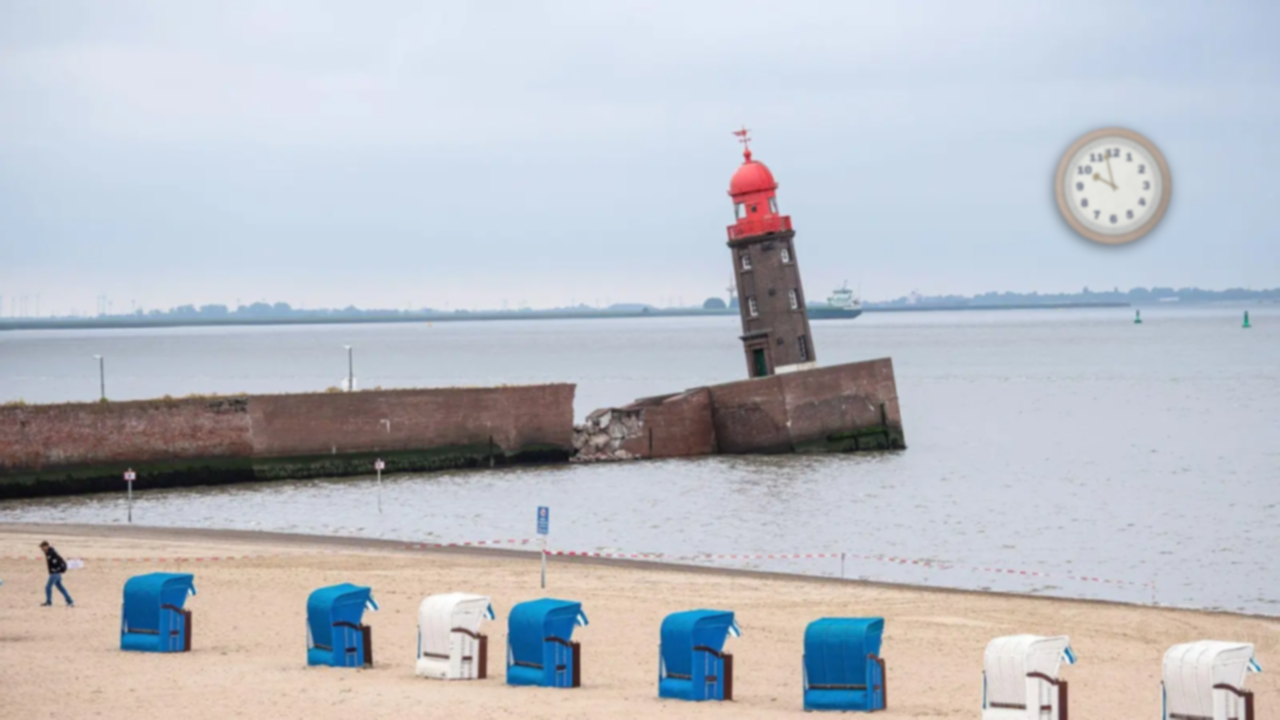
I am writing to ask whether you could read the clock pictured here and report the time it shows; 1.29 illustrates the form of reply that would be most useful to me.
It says 9.58
